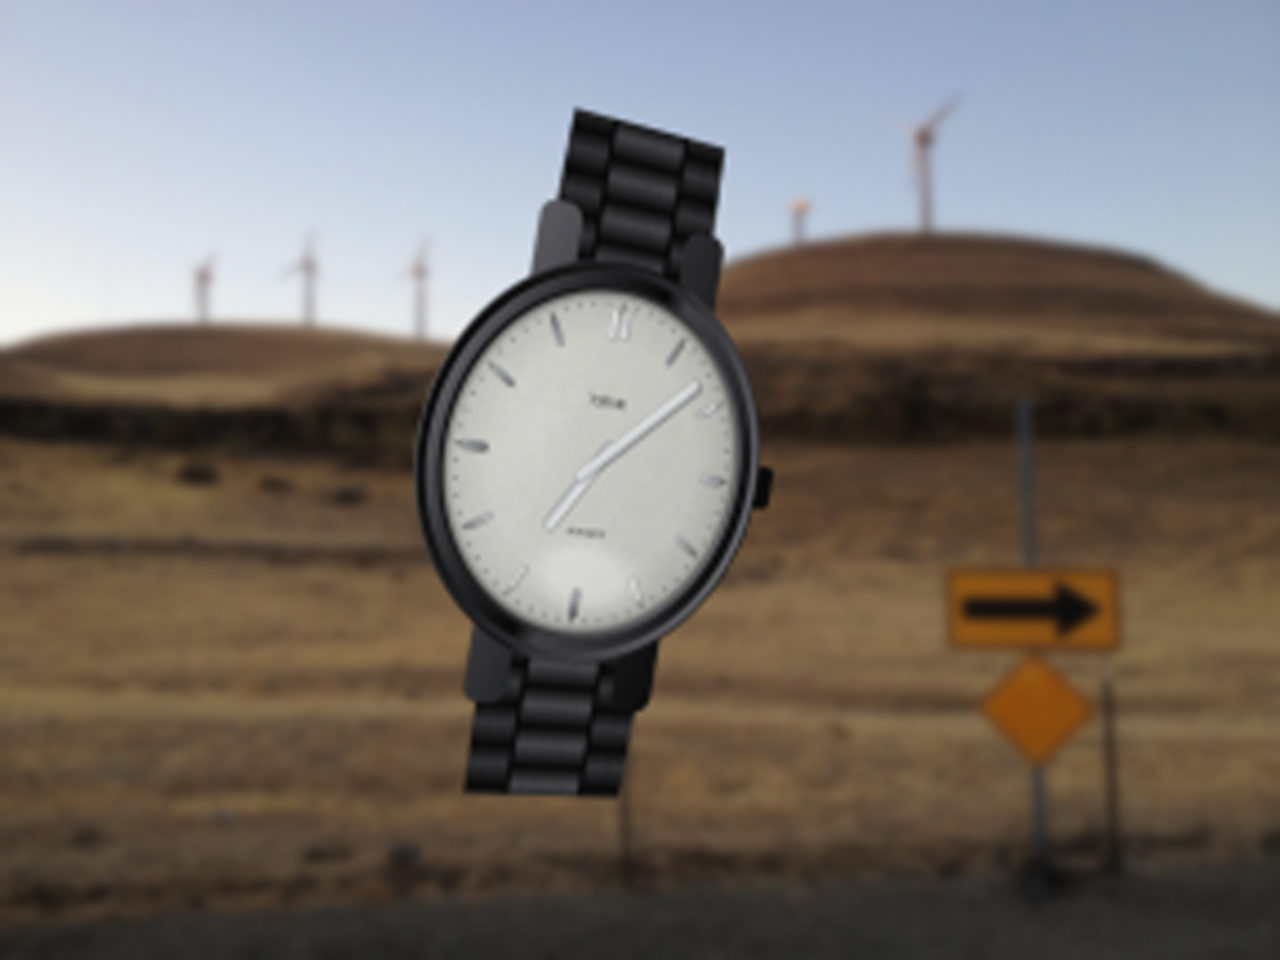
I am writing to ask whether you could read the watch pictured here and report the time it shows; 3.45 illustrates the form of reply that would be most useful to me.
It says 7.08
